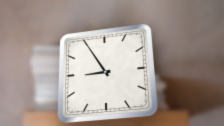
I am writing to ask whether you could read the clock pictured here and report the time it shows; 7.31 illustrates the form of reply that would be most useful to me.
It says 8.55
